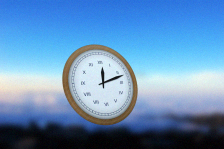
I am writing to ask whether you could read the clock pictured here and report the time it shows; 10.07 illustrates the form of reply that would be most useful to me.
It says 12.12
